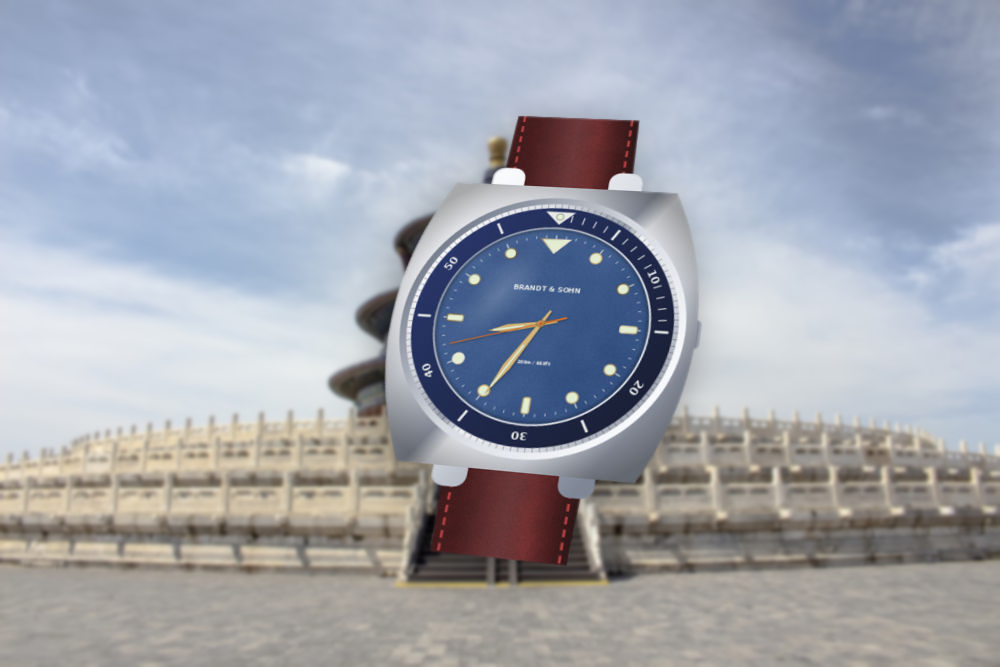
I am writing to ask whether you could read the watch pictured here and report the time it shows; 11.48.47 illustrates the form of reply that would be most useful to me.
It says 8.34.42
